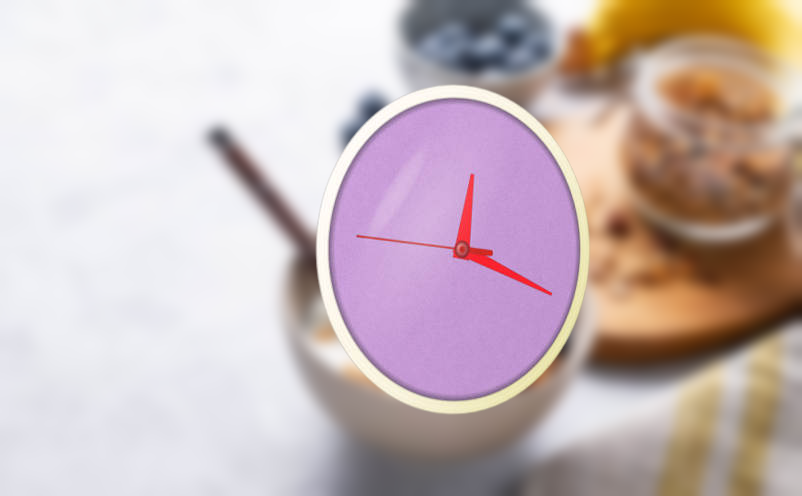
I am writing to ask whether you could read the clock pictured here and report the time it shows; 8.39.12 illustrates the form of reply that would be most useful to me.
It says 12.18.46
